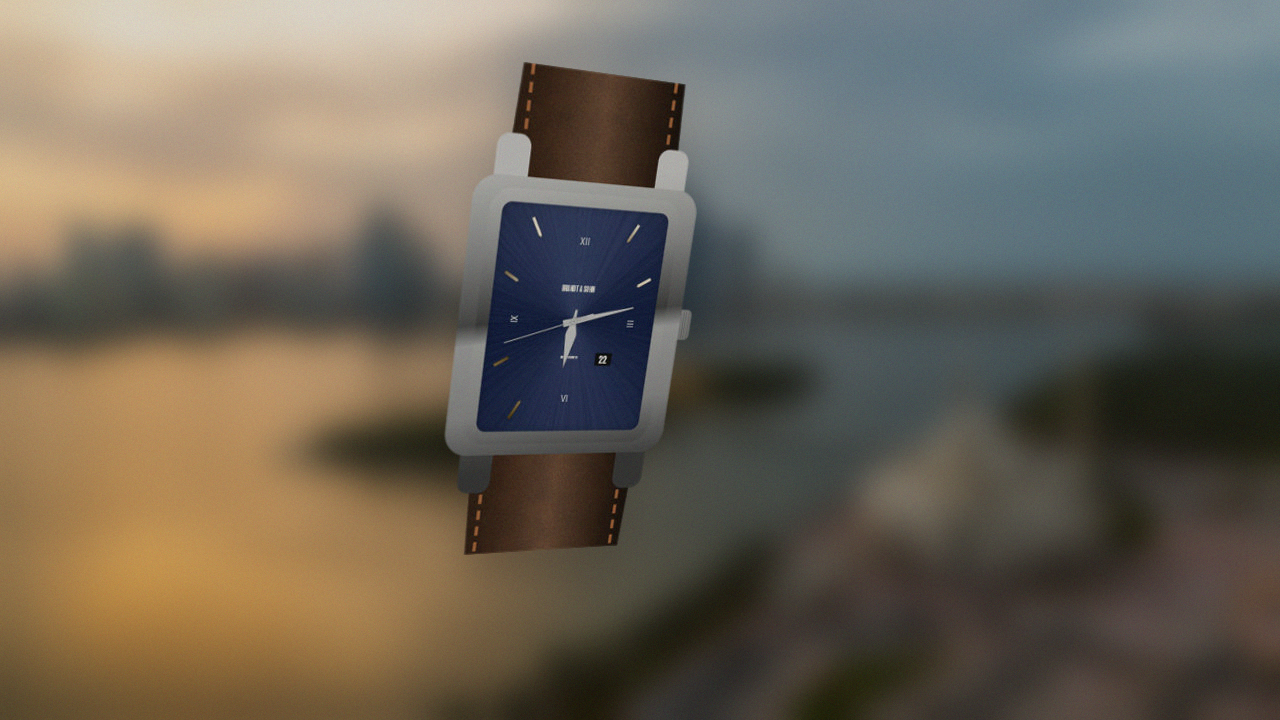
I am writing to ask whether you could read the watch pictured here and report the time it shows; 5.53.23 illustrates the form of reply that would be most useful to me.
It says 6.12.42
